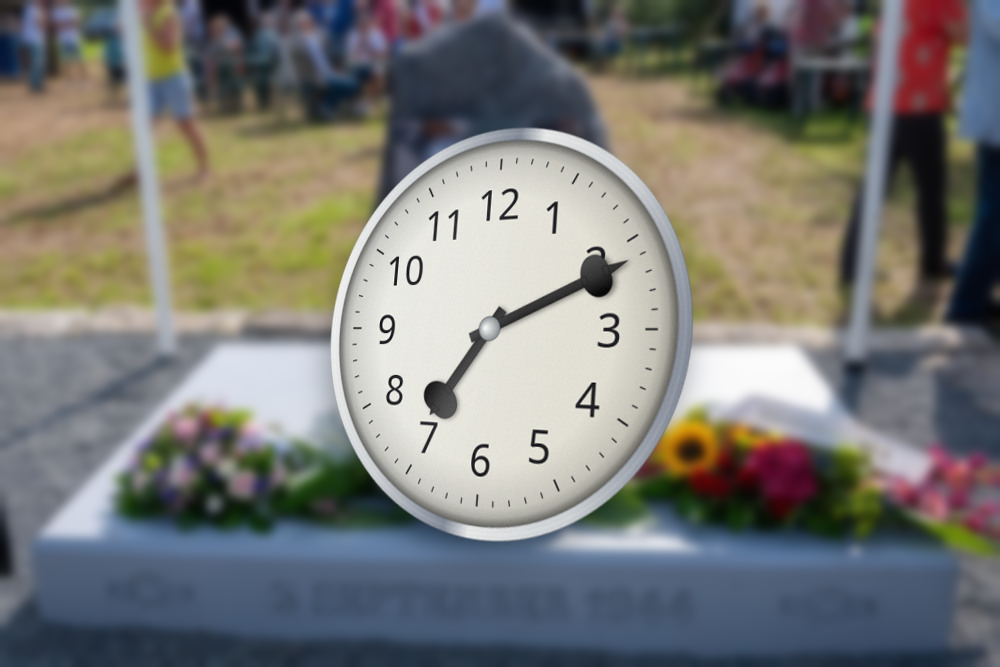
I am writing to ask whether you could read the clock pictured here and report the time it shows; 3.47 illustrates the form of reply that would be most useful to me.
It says 7.11
